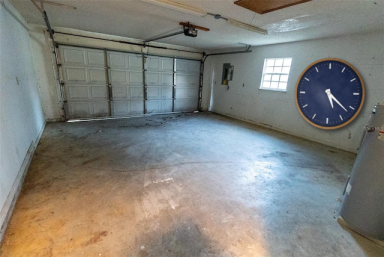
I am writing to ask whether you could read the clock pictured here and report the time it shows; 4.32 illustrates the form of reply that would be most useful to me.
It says 5.22
